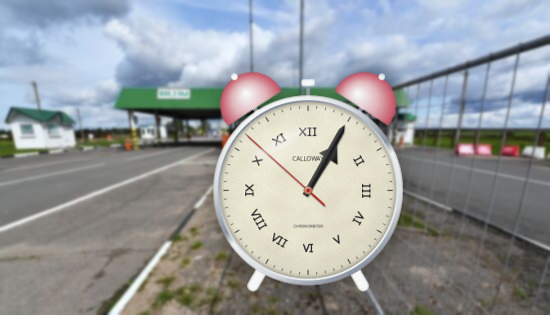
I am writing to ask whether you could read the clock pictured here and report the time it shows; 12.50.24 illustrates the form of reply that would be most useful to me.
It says 1.04.52
